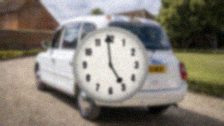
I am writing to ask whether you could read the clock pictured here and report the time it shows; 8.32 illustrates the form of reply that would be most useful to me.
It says 4.59
